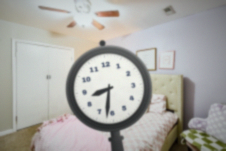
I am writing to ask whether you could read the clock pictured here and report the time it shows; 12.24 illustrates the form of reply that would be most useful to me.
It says 8.32
